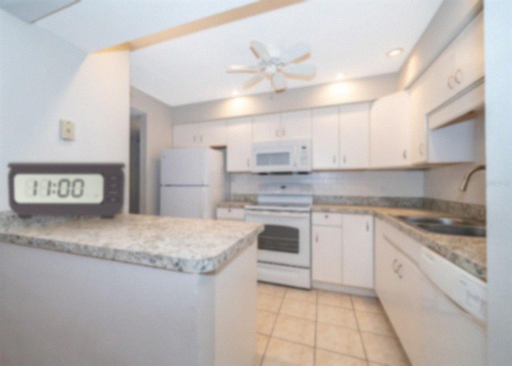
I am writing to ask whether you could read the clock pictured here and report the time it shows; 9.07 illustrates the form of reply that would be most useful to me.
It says 11.00
